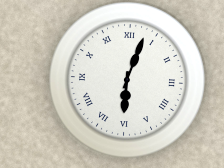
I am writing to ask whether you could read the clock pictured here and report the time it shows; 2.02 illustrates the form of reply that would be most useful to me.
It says 6.03
